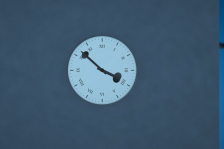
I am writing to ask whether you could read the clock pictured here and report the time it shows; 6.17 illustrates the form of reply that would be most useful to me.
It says 3.52
